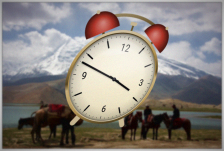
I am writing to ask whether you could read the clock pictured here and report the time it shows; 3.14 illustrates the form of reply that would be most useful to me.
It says 3.48
